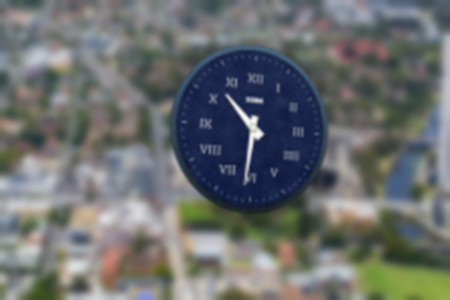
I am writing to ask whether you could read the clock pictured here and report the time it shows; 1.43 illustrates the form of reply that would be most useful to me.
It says 10.31
